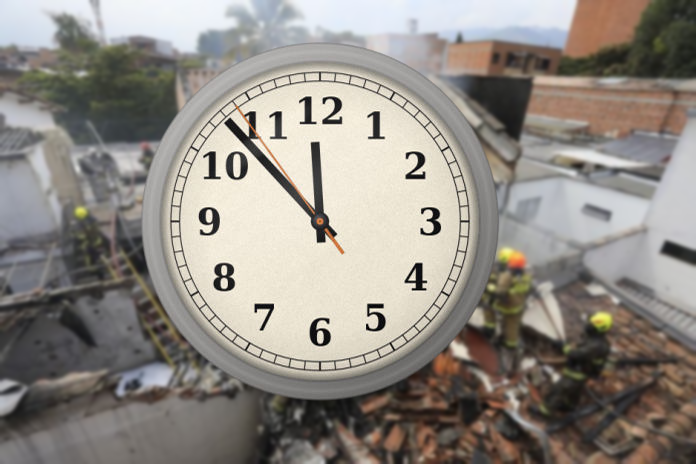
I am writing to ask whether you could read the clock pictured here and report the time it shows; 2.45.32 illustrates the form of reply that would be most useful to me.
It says 11.52.54
